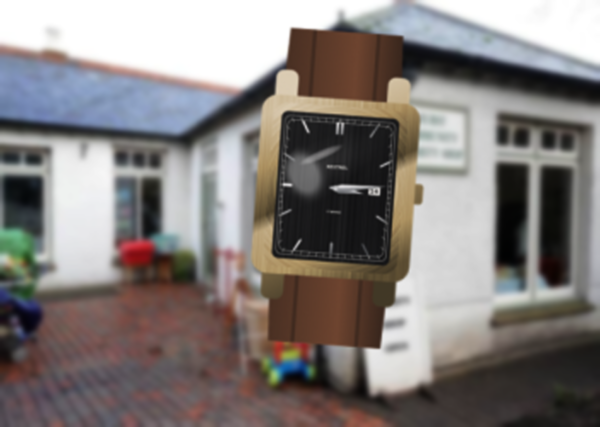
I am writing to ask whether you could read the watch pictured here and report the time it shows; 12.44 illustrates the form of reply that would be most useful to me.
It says 3.14
